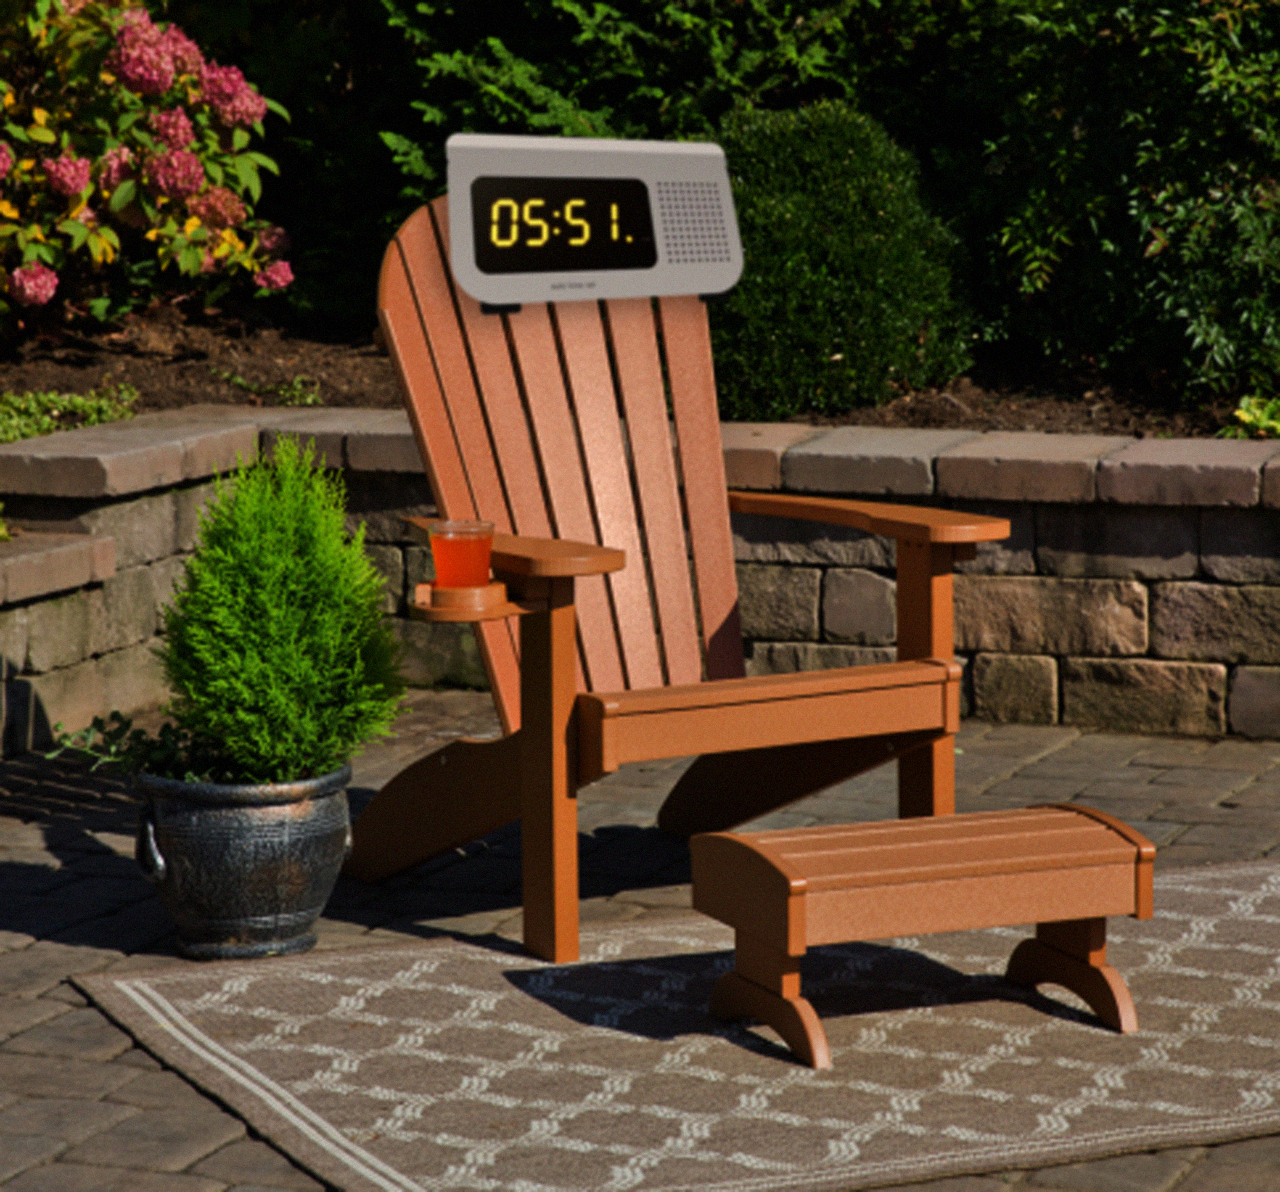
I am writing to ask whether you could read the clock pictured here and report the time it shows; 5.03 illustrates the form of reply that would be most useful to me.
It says 5.51
